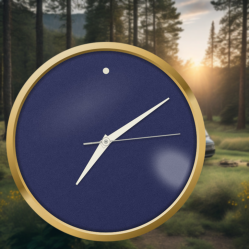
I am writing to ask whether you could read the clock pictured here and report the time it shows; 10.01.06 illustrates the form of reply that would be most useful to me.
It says 7.09.14
